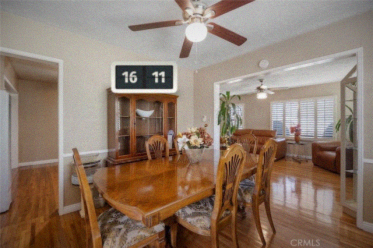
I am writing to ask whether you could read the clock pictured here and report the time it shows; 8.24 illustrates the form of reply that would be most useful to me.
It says 16.11
